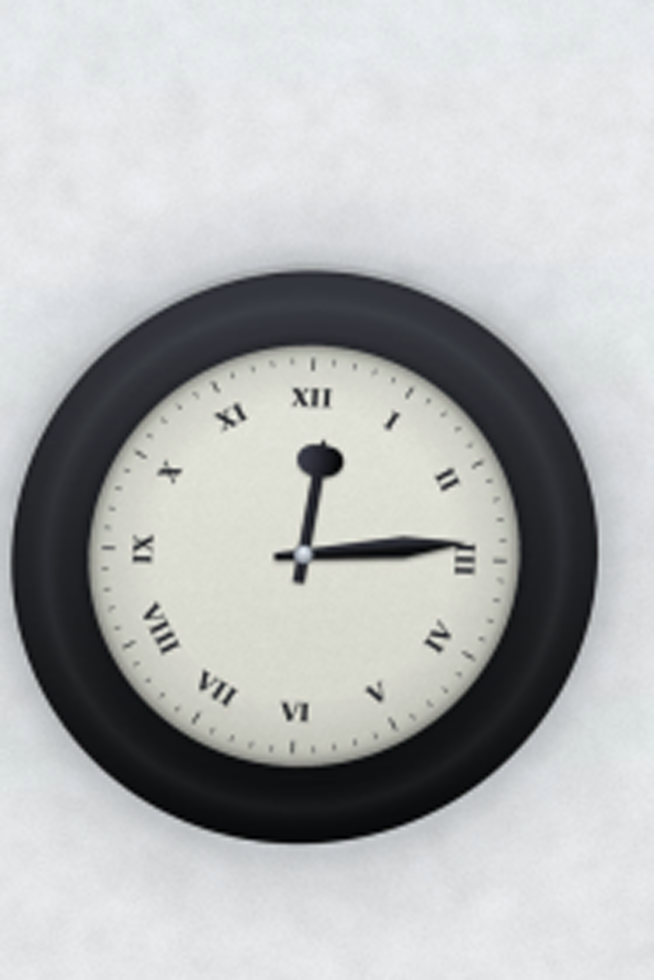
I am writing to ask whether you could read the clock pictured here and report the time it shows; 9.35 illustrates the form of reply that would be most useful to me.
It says 12.14
